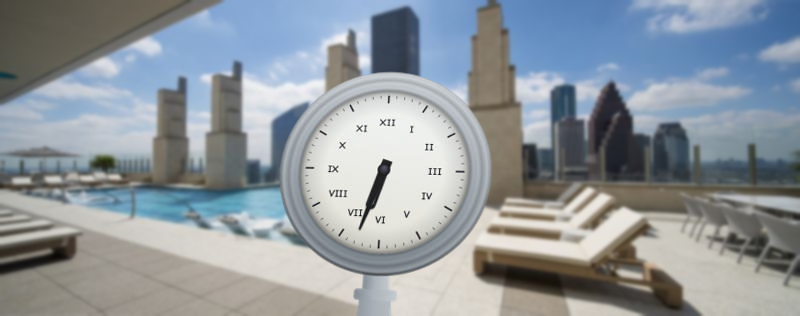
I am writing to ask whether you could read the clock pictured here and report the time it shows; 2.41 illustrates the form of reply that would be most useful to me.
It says 6.33
